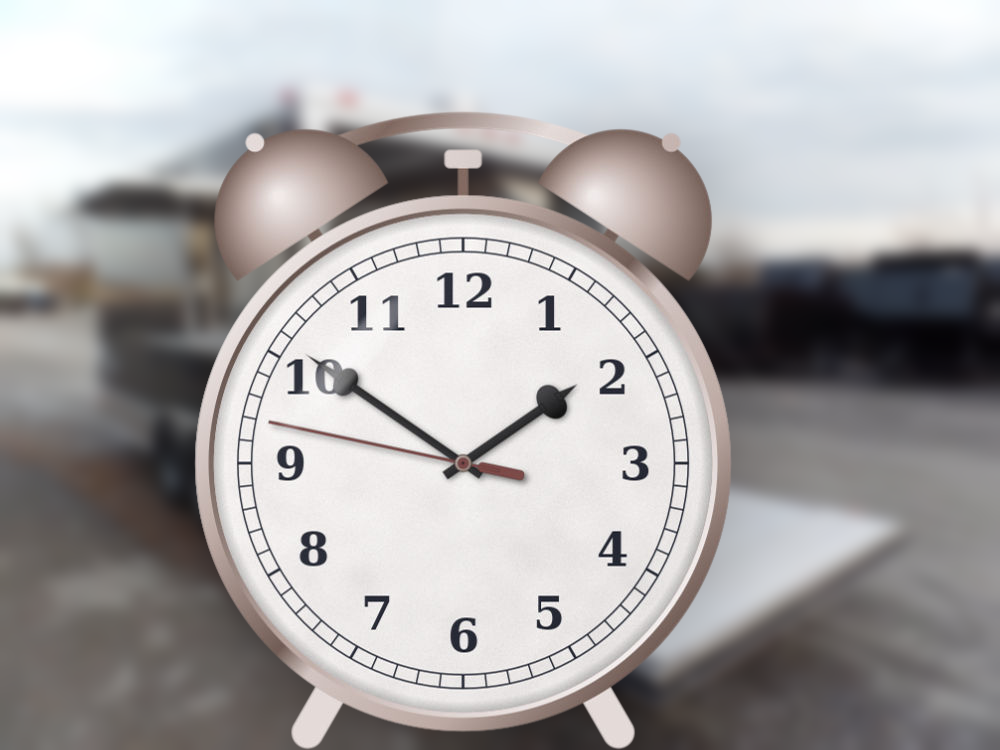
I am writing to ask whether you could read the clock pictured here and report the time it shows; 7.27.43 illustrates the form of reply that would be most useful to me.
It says 1.50.47
